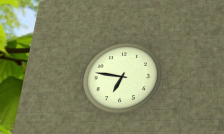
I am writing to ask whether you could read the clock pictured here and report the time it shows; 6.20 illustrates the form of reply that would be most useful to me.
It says 6.47
